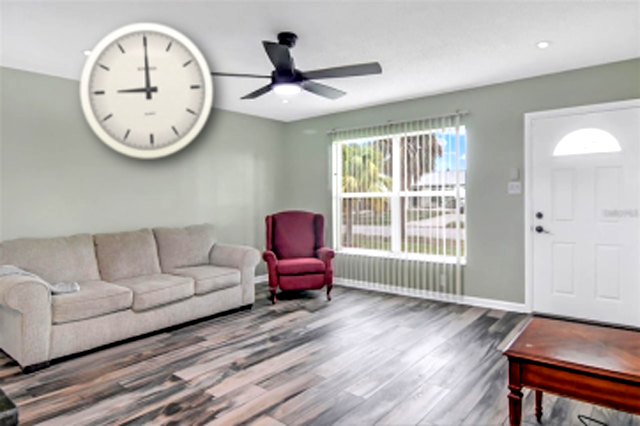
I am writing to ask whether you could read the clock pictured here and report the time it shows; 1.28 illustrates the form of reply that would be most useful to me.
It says 9.00
